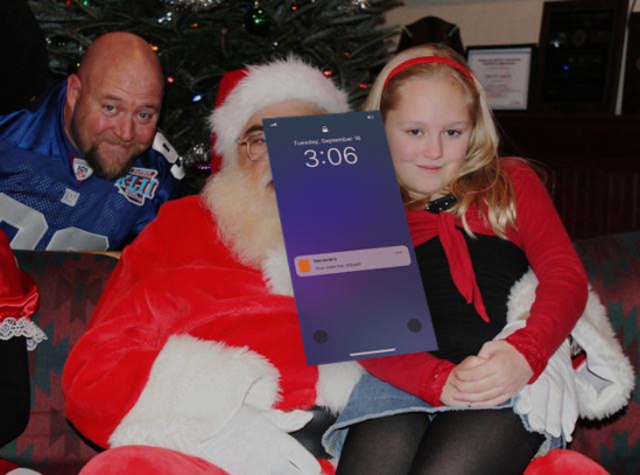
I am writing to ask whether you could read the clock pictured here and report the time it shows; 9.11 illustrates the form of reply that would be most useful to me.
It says 3.06
